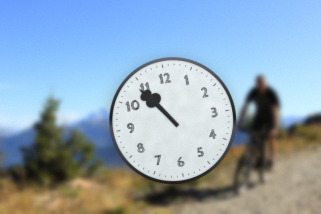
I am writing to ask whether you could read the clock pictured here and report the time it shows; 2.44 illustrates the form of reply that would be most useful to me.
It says 10.54
